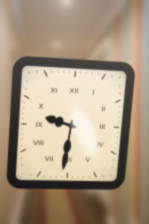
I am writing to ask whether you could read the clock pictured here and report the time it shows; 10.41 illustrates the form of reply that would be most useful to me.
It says 9.31
